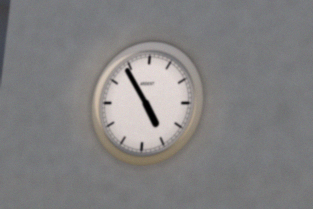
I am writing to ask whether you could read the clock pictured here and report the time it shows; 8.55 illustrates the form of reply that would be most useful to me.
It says 4.54
